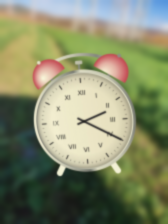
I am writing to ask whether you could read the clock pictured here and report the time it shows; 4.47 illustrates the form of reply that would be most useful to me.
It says 2.20
